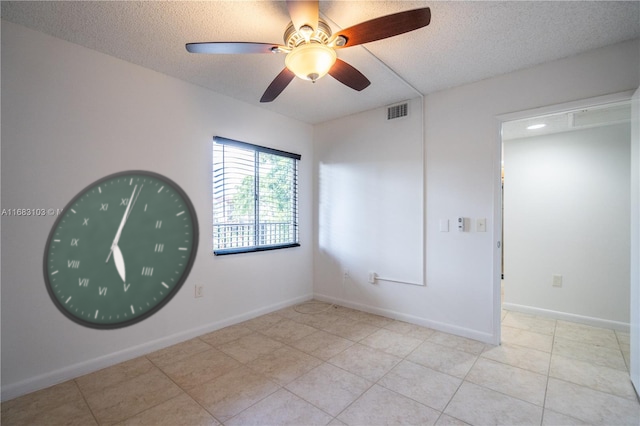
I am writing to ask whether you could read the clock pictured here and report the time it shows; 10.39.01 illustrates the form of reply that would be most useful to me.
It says 5.01.02
